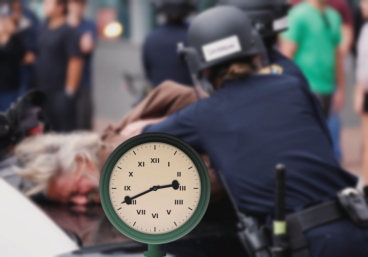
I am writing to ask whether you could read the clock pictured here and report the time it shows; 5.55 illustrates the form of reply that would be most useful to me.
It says 2.41
